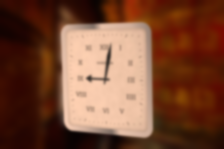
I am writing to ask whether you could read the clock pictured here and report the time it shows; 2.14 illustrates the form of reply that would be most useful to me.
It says 9.02
